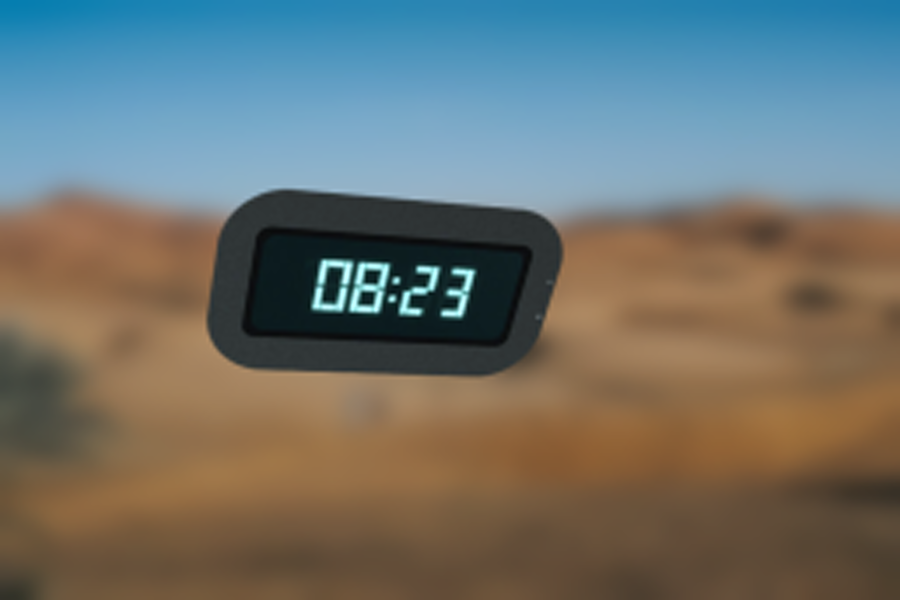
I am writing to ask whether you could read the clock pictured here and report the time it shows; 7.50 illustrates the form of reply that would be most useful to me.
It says 8.23
